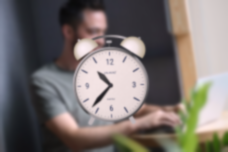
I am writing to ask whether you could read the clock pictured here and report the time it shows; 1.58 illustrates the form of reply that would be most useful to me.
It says 10.37
